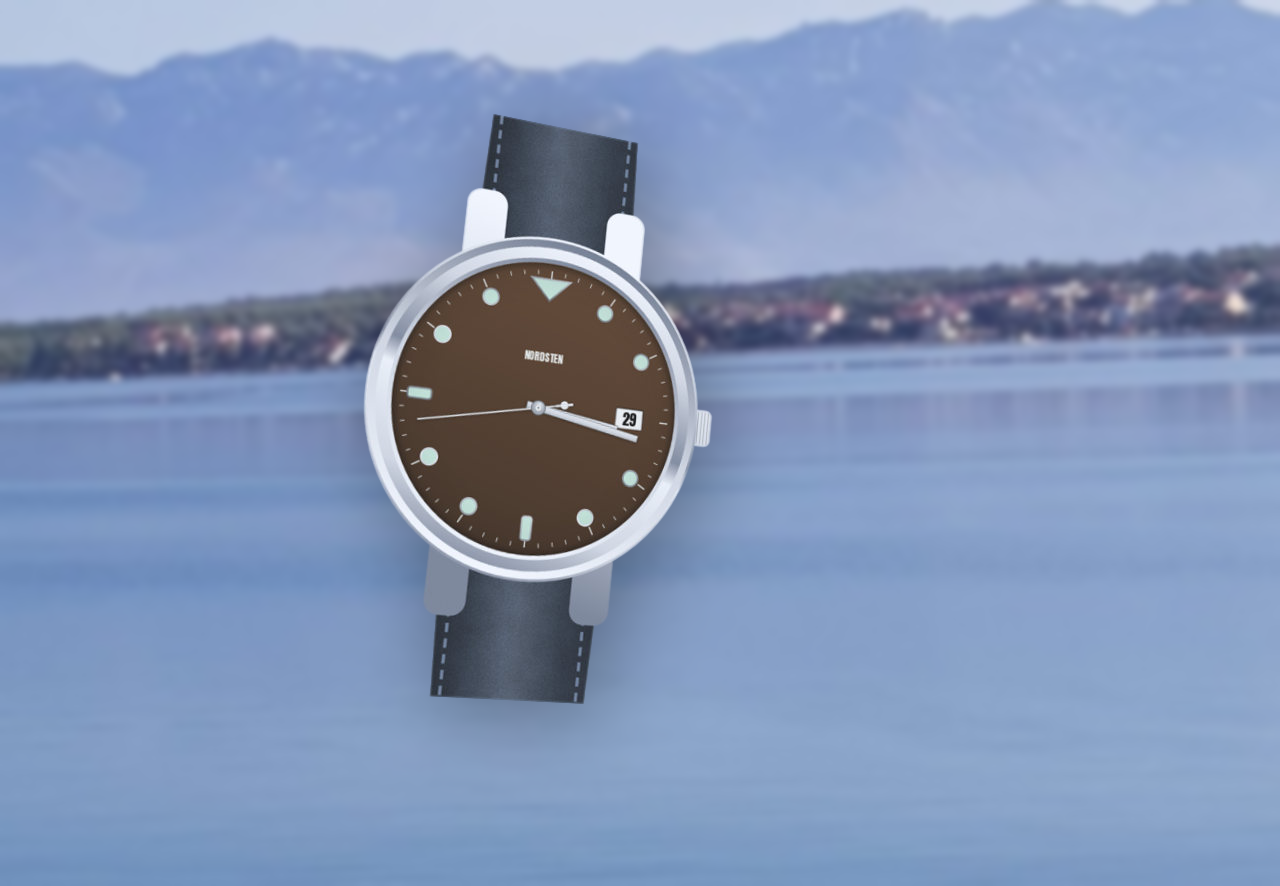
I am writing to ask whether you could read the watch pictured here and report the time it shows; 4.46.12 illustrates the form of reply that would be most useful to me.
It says 3.16.43
